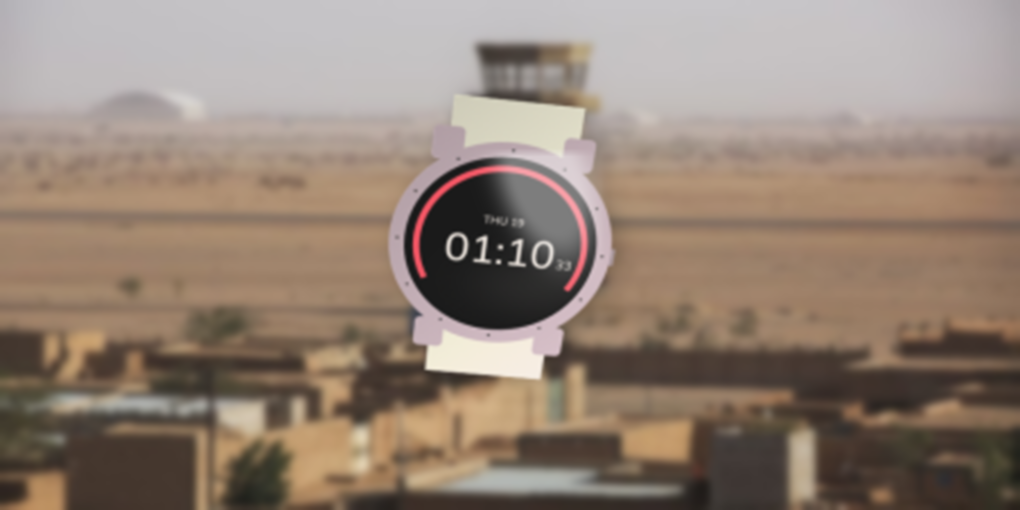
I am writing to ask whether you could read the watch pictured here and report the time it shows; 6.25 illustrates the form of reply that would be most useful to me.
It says 1.10
